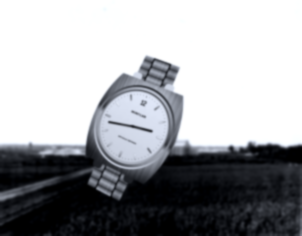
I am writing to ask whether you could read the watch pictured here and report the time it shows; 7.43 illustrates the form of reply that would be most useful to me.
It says 2.43
